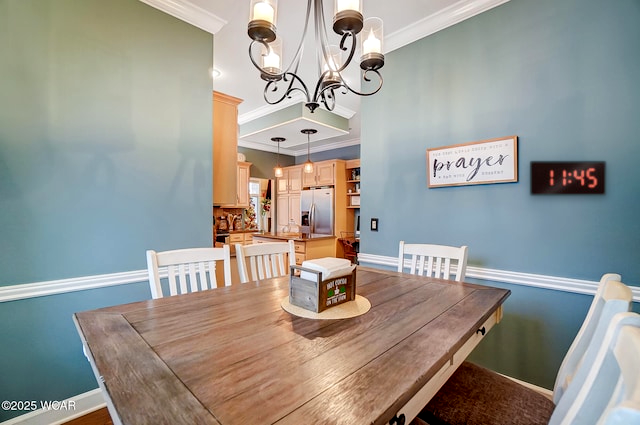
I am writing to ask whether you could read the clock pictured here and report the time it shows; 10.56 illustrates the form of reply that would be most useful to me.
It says 11.45
